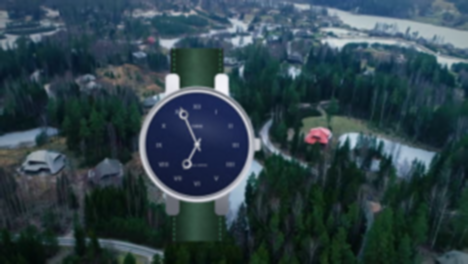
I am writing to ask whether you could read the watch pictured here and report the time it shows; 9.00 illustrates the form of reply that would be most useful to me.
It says 6.56
